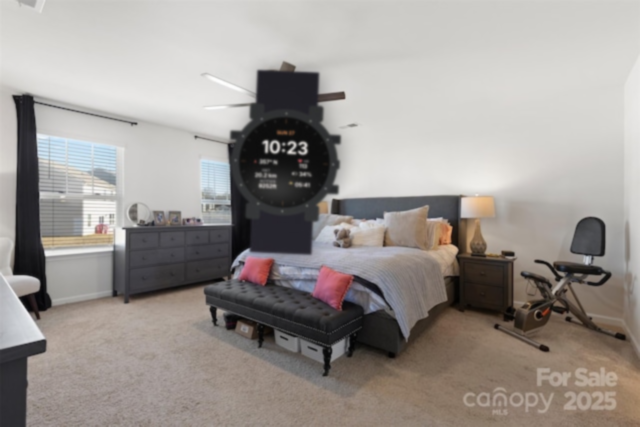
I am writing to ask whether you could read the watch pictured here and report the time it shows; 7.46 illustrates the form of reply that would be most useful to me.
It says 10.23
